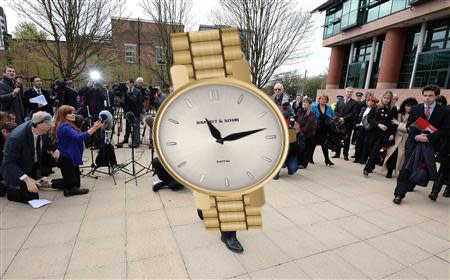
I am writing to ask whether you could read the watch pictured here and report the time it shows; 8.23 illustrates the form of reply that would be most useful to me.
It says 11.13
